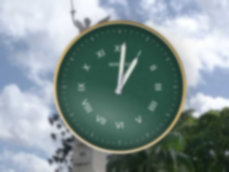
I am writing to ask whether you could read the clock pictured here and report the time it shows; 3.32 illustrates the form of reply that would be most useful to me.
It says 1.01
